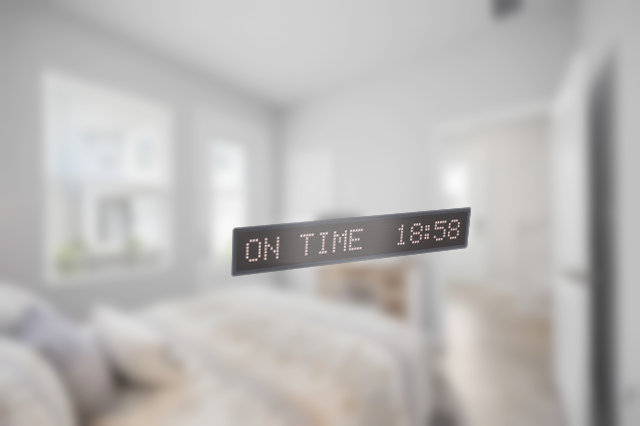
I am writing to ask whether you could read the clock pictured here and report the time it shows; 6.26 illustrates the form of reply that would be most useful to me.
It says 18.58
